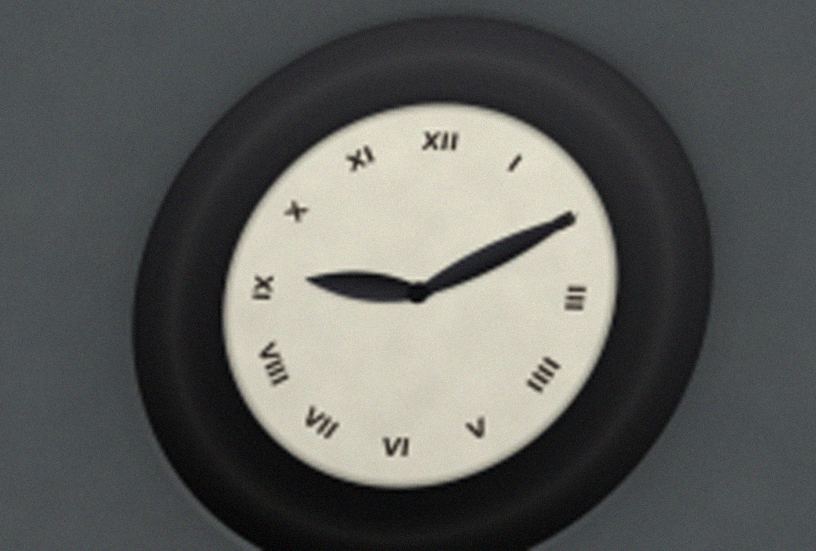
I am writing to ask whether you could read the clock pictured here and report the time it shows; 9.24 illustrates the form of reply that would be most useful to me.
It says 9.10
